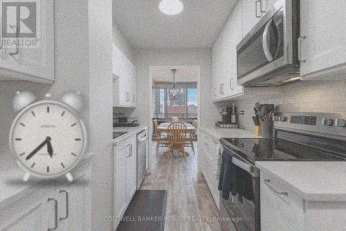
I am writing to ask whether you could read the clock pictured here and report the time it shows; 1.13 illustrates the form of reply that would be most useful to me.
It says 5.38
